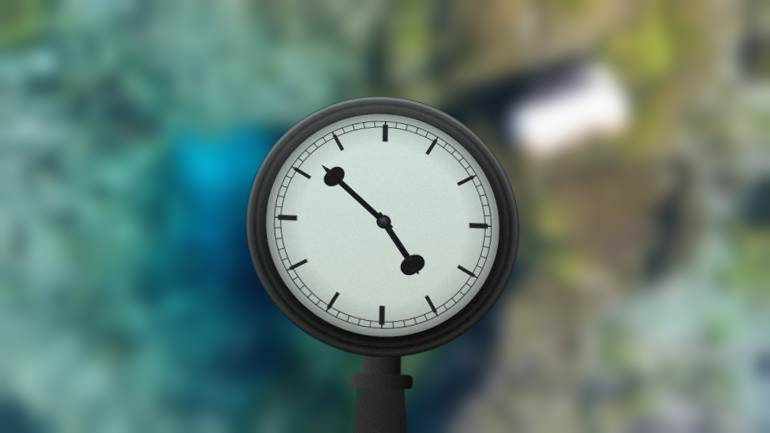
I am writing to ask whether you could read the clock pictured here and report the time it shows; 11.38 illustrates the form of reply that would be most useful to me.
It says 4.52
